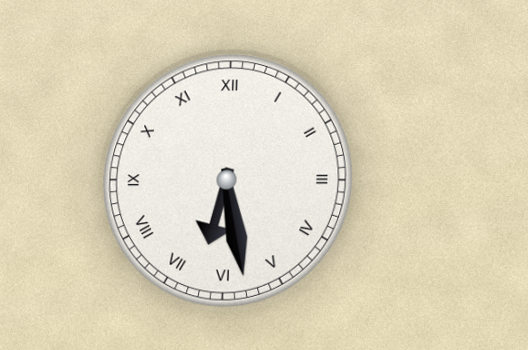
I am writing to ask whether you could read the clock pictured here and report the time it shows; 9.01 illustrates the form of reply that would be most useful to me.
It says 6.28
